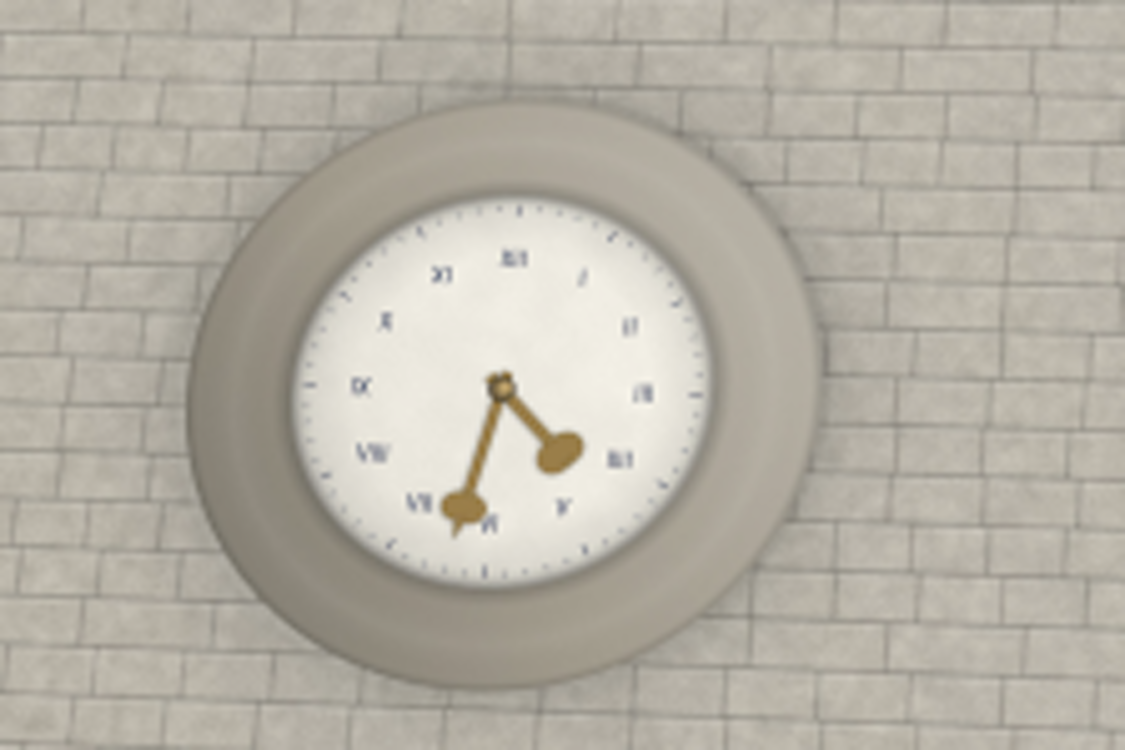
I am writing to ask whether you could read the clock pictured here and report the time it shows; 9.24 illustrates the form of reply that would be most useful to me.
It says 4.32
